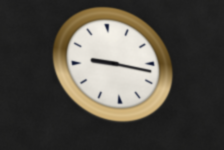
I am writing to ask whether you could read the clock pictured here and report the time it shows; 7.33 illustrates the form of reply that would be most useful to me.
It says 9.17
